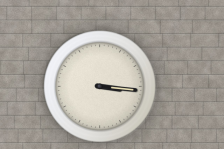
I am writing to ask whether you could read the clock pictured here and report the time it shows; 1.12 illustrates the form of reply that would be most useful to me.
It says 3.16
